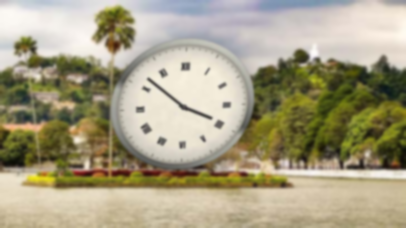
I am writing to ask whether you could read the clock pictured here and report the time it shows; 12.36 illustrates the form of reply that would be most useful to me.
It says 3.52
